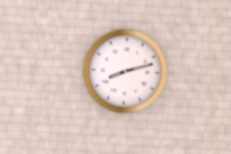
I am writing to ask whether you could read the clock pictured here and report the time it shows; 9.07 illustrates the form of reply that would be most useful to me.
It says 8.12
